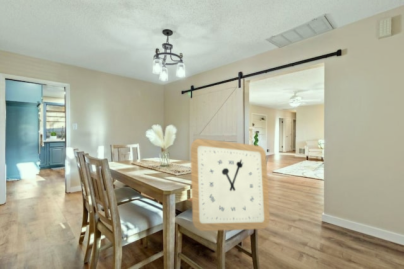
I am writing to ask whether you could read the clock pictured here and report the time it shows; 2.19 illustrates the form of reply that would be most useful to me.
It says 11.04
